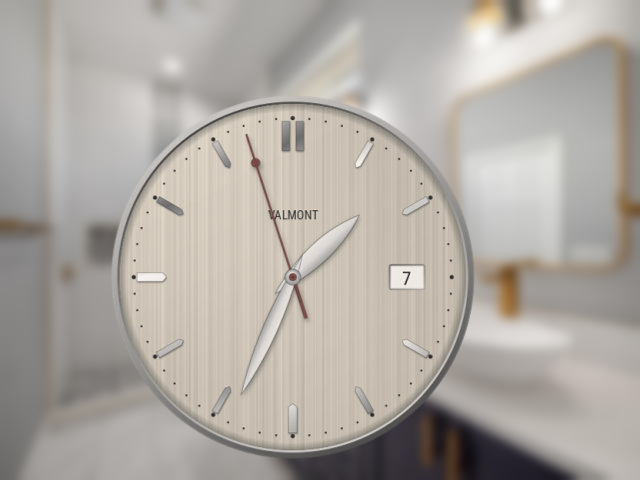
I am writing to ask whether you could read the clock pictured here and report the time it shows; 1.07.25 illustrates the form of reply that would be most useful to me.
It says 1.33.57
